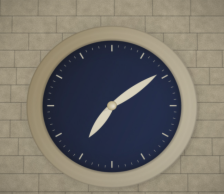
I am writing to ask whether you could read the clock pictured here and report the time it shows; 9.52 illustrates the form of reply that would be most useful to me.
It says 7.09
